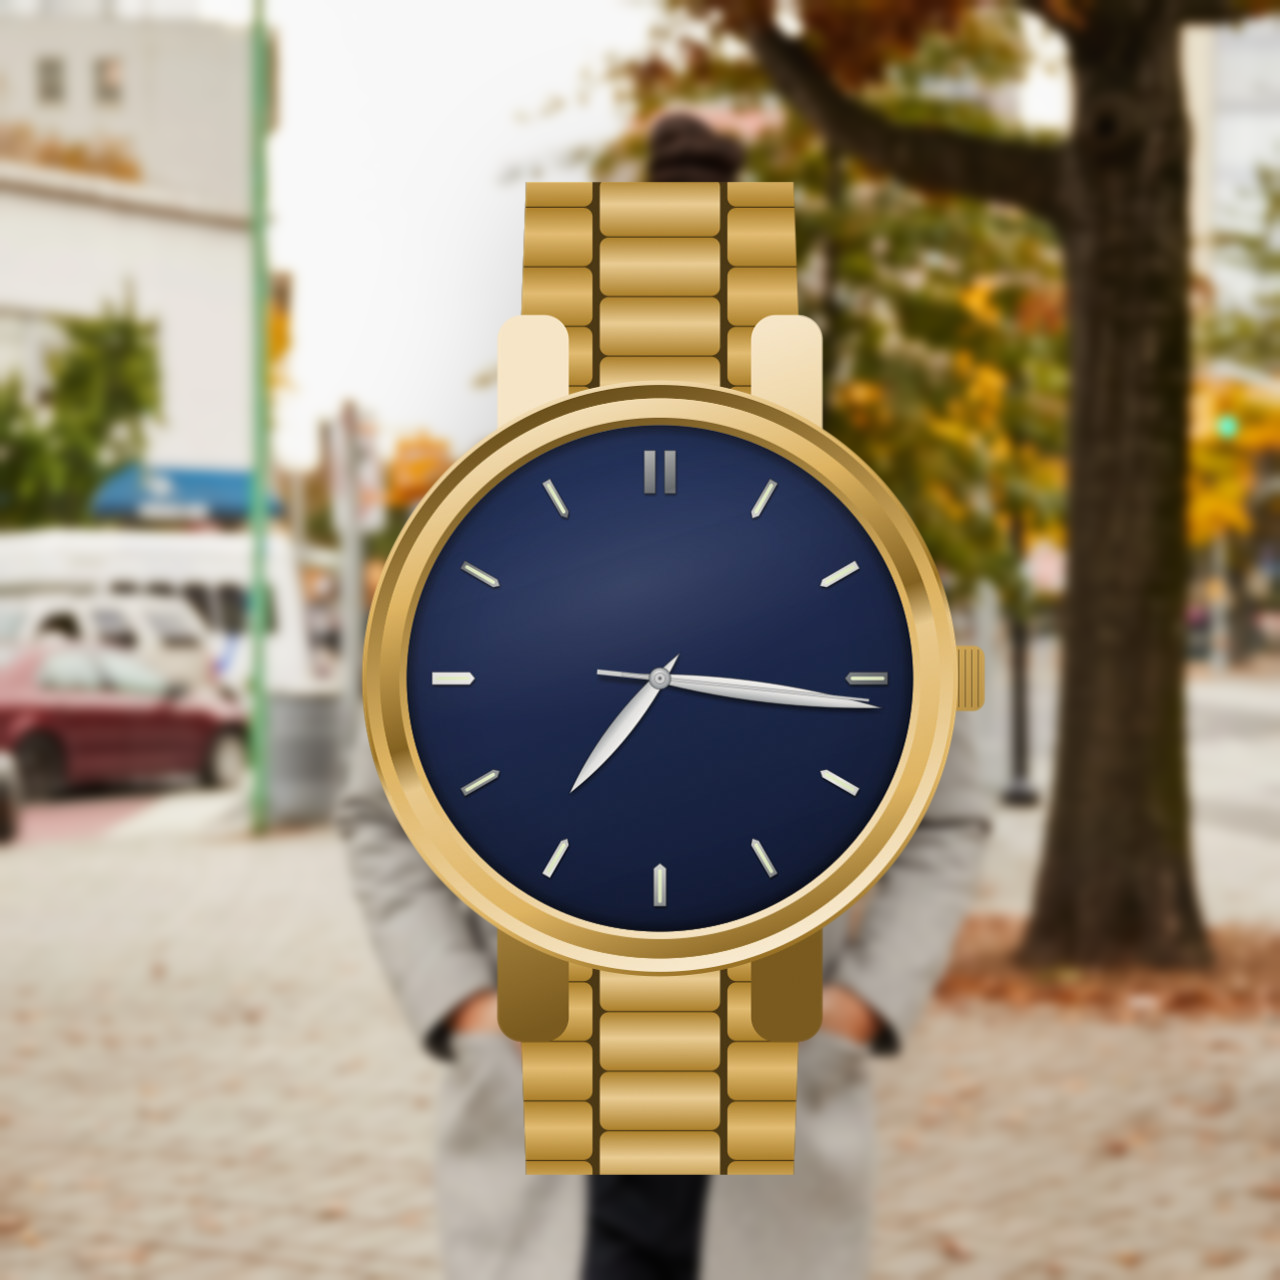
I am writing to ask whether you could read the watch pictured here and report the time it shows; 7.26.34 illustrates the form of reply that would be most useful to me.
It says 7.16.16
